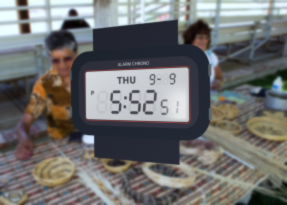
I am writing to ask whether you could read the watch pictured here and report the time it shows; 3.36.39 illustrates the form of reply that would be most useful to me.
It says 5.52.51
